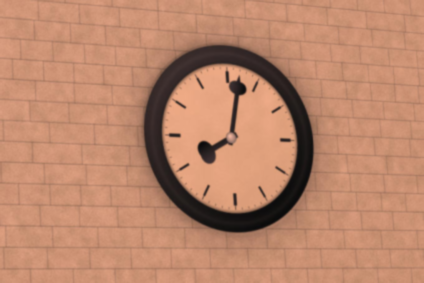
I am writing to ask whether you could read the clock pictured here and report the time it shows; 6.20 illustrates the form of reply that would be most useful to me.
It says 8.02
